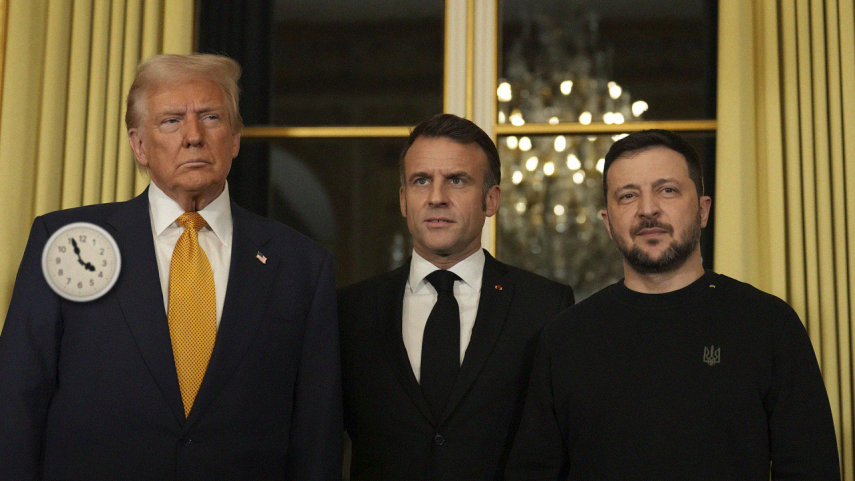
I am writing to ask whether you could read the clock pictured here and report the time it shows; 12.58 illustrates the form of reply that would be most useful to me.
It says 3.56
